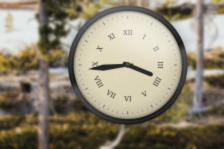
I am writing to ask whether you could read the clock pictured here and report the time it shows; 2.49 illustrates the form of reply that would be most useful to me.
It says 3.44
